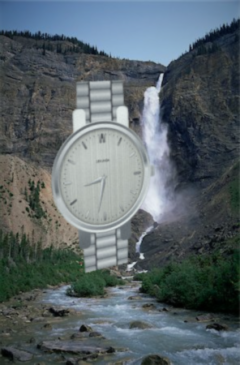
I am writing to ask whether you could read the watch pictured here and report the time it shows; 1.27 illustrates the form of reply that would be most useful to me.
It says 8.32
